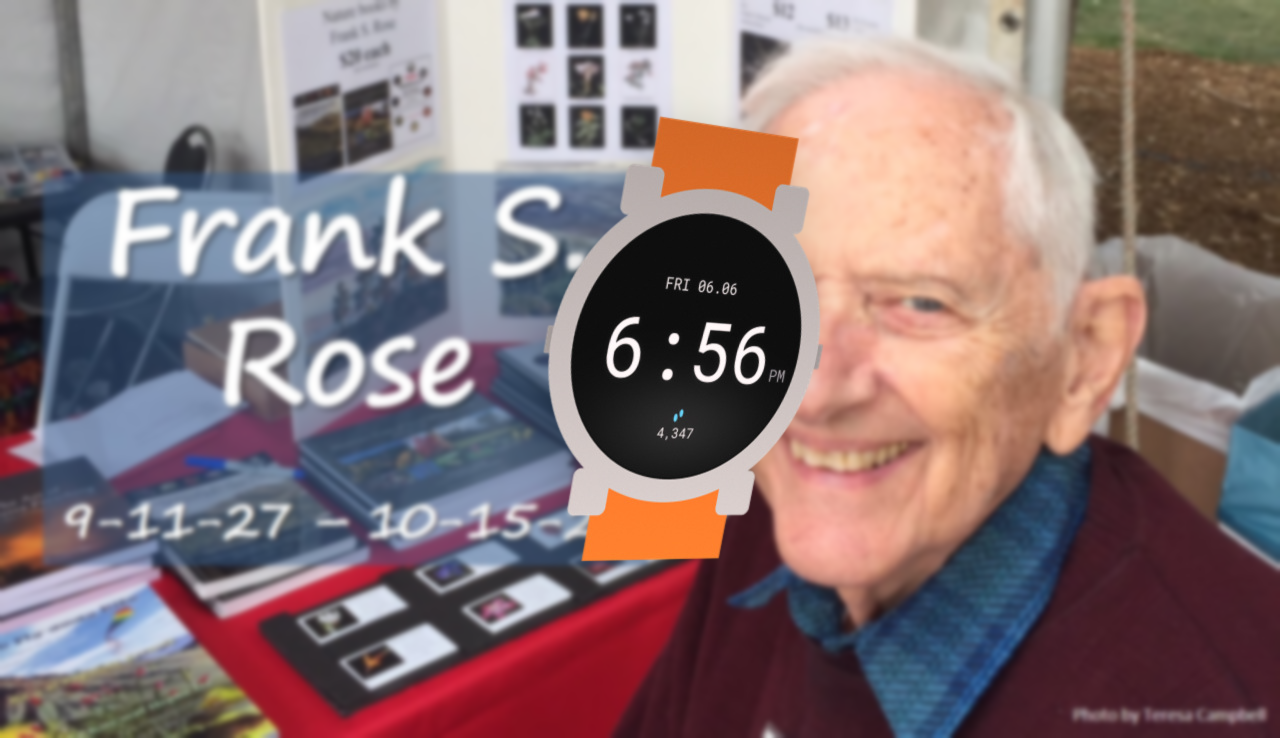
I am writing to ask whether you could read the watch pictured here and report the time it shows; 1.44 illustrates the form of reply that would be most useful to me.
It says 6.56
